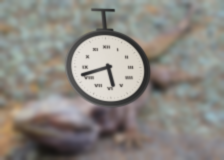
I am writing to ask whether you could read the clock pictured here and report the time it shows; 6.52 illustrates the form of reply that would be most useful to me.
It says 5.42
